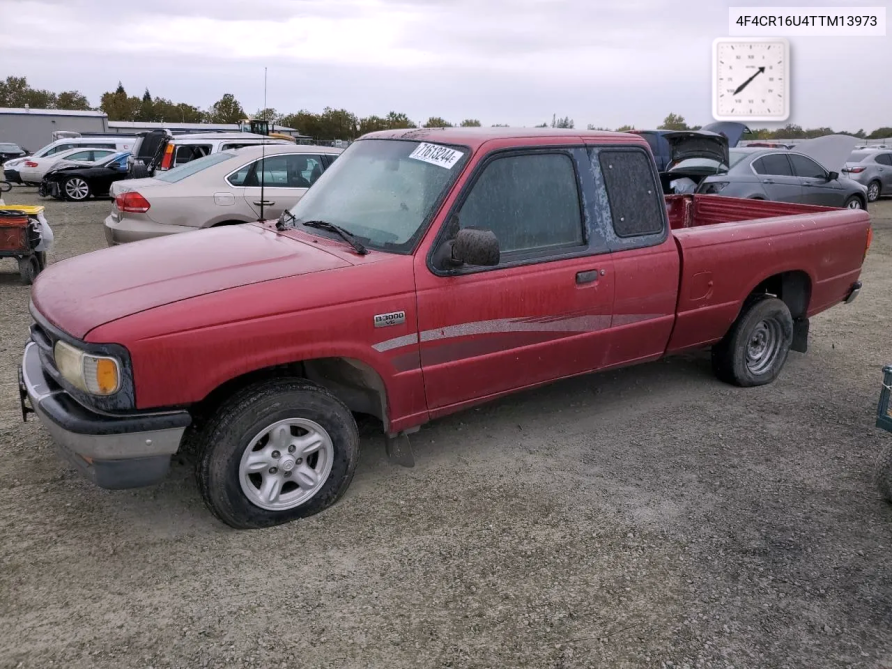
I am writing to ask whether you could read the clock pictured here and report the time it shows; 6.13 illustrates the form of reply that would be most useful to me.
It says 1.38
